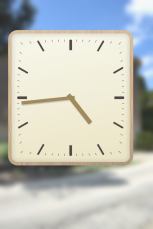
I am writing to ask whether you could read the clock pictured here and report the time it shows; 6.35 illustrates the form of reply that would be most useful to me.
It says 4.44
